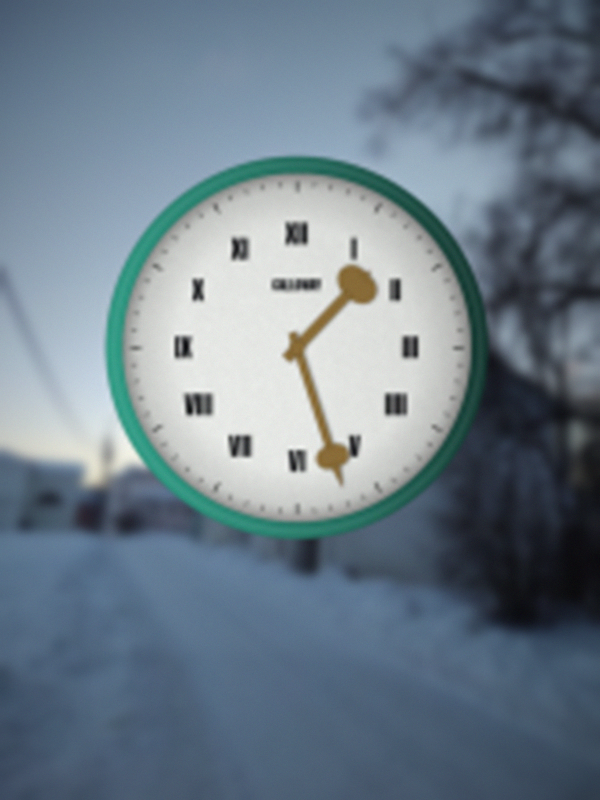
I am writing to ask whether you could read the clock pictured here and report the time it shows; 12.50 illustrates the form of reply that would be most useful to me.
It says 1.27
